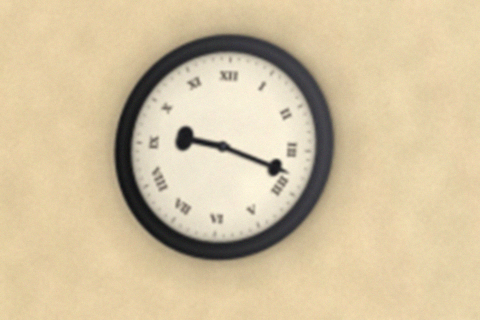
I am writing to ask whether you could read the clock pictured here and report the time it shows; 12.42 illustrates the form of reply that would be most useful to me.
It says 9.18
